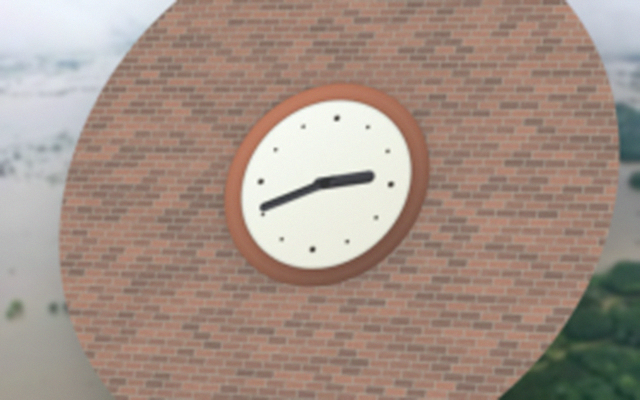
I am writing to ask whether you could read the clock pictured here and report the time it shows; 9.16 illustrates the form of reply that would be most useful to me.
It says 2.41
